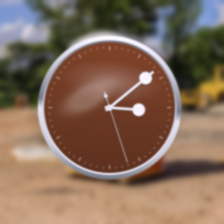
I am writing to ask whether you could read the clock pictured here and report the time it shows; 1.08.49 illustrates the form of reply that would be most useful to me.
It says 3.08.27
